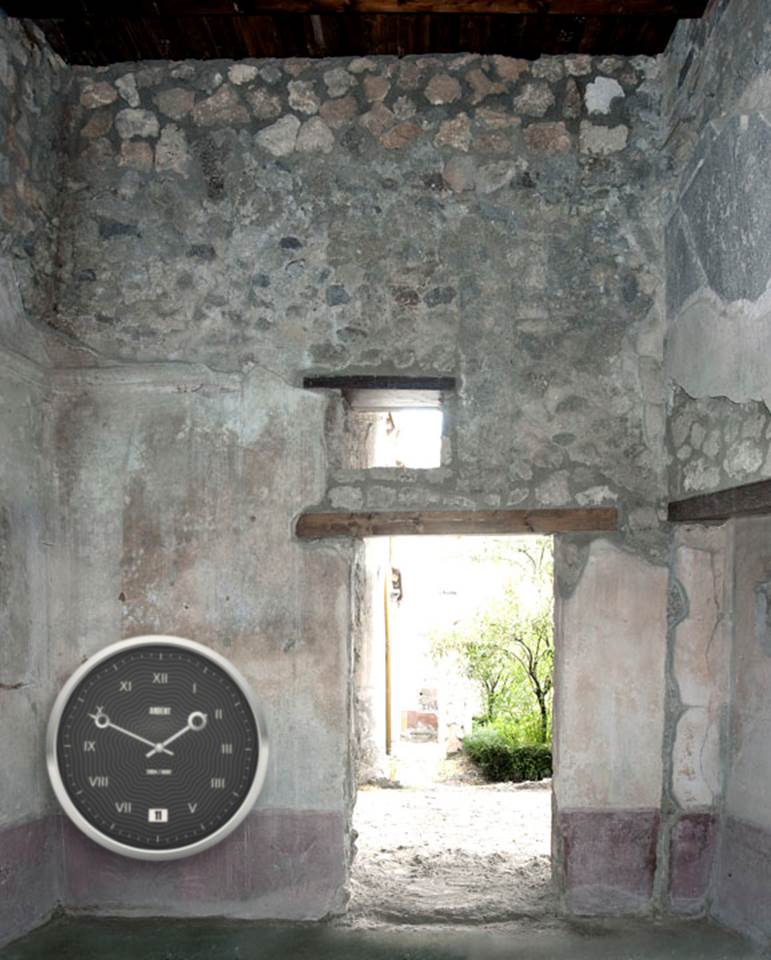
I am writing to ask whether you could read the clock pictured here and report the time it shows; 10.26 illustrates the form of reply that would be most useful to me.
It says 1.49
